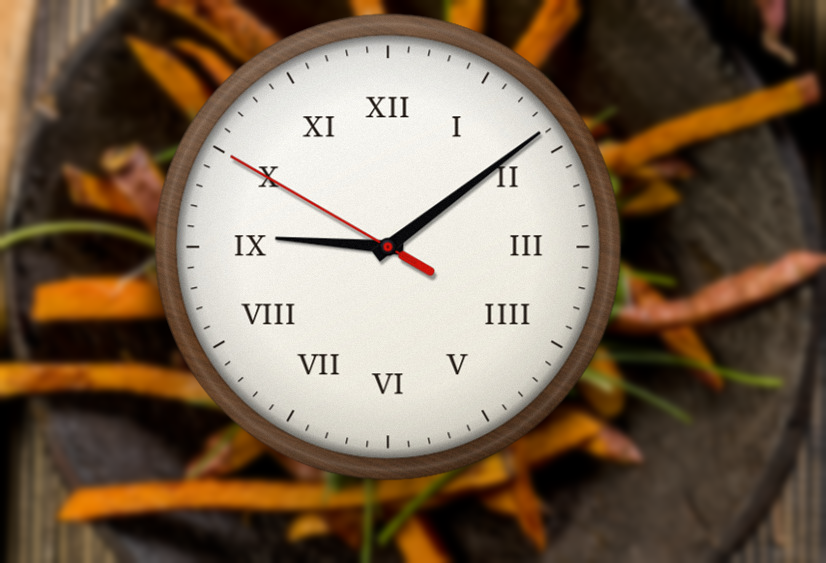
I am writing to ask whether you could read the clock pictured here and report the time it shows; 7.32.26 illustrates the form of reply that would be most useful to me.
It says 9.08.50
